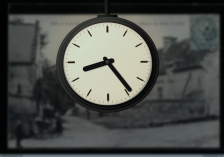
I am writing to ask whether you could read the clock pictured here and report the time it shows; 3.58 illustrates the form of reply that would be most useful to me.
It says 8.24
